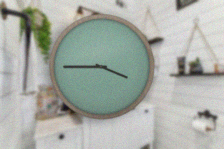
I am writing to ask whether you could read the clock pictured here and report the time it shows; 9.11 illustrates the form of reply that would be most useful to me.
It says 3.45
